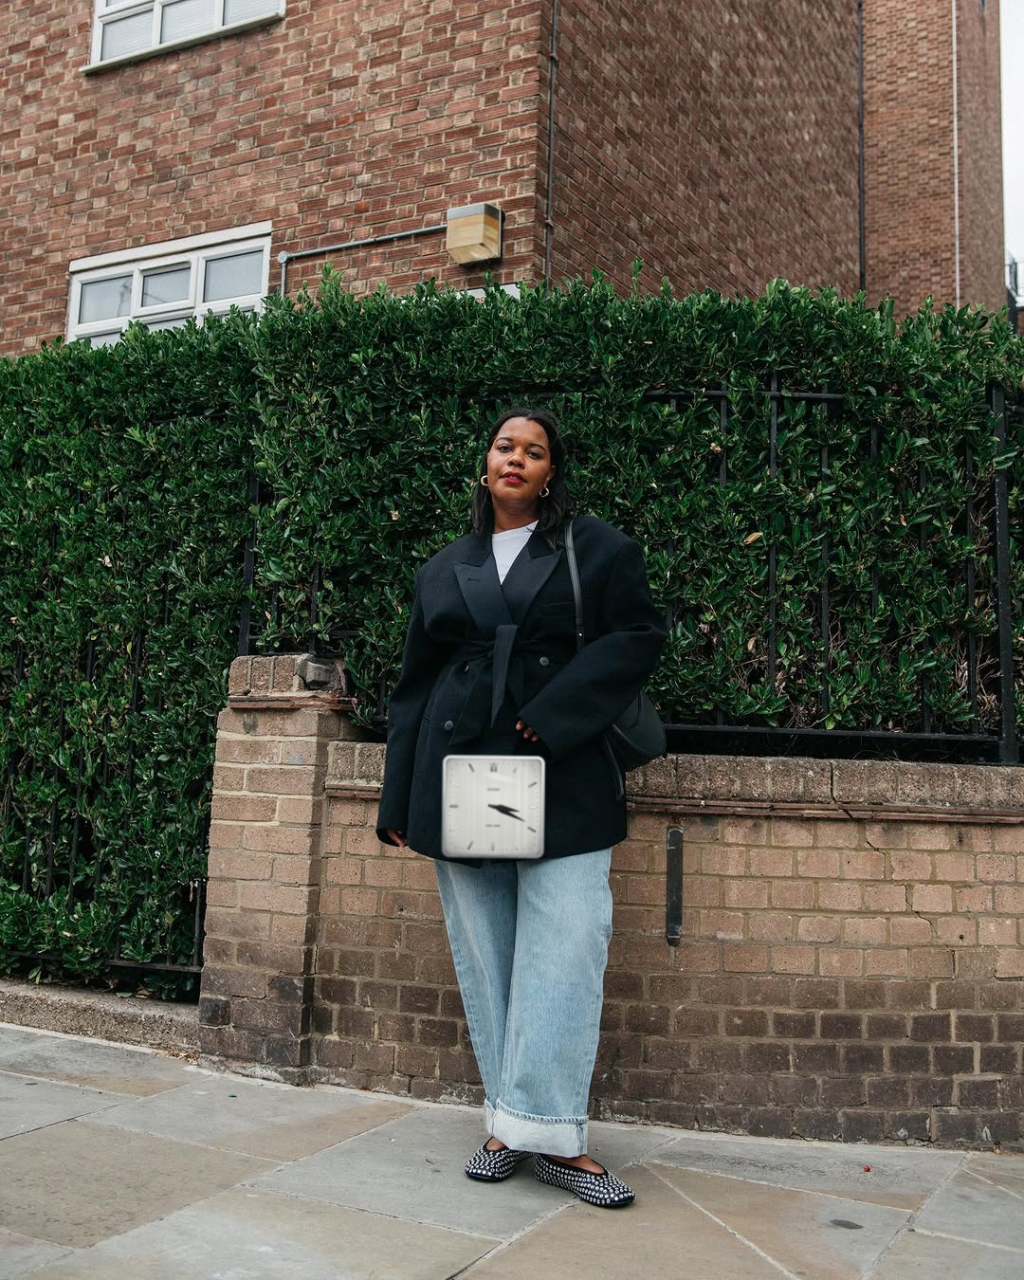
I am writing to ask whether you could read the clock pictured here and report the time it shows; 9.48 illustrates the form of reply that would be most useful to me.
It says 3.19
